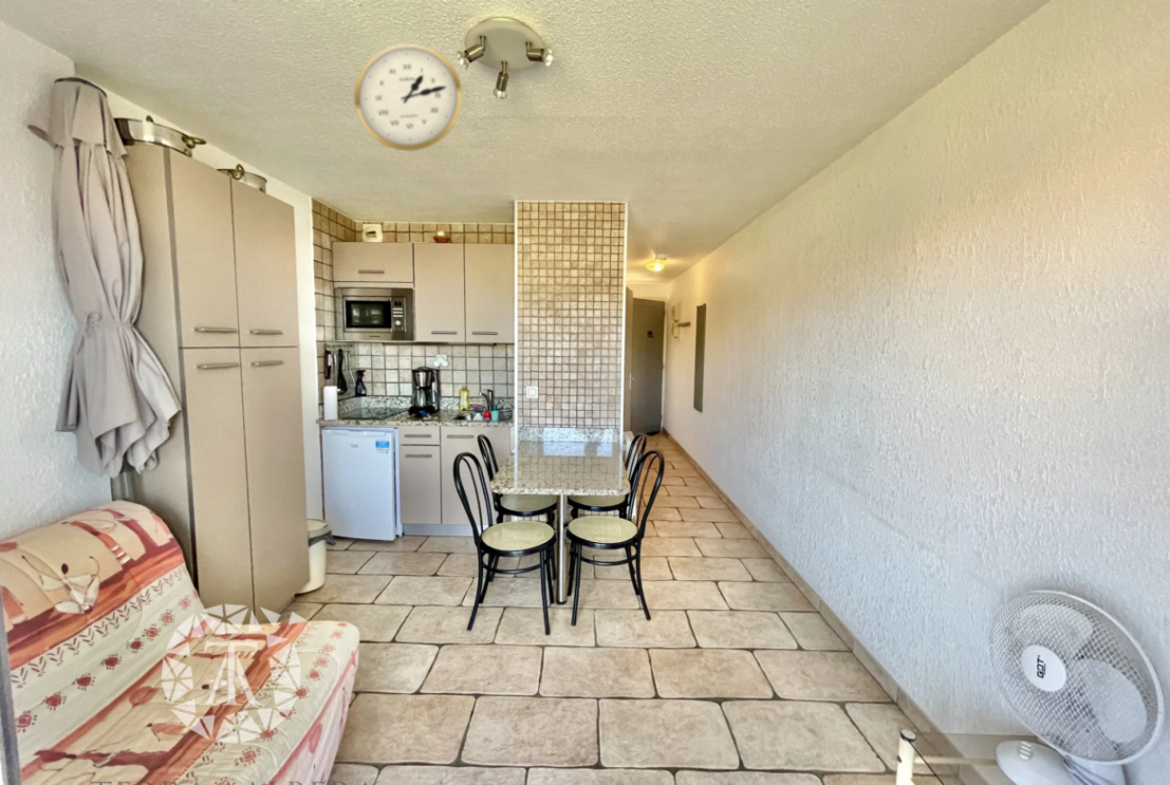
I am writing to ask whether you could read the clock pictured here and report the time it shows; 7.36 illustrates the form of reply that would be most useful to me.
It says 1.13
